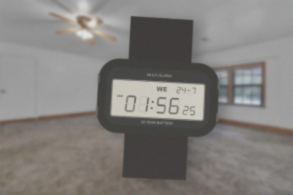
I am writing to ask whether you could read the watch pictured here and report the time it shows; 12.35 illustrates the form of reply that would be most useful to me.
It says 1.56
